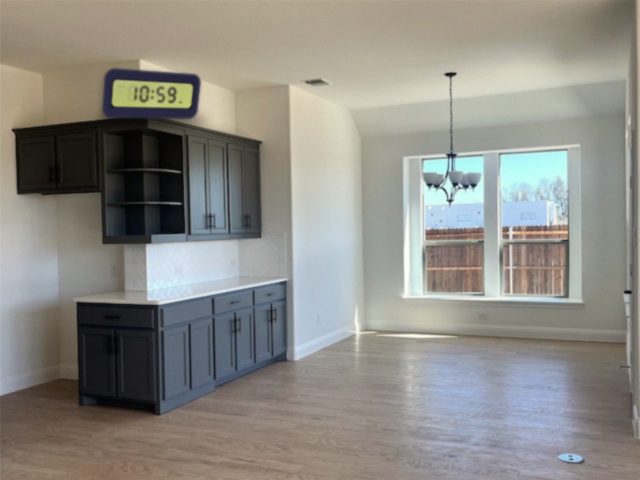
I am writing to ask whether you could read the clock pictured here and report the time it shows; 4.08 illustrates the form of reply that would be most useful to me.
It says 10.59
